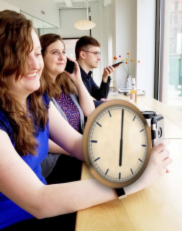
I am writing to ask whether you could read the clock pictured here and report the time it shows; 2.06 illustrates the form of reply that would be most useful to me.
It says 6.00
